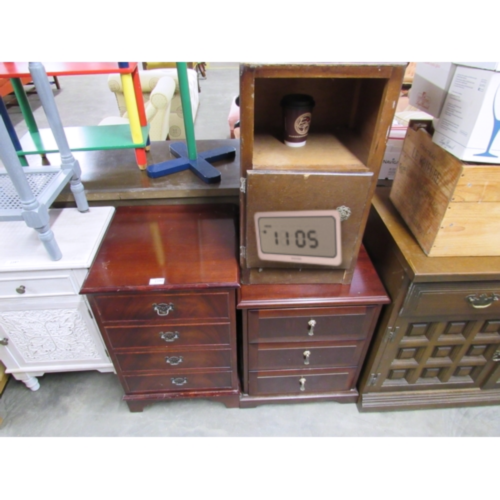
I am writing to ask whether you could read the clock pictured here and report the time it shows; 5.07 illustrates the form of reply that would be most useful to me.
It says 11.05
